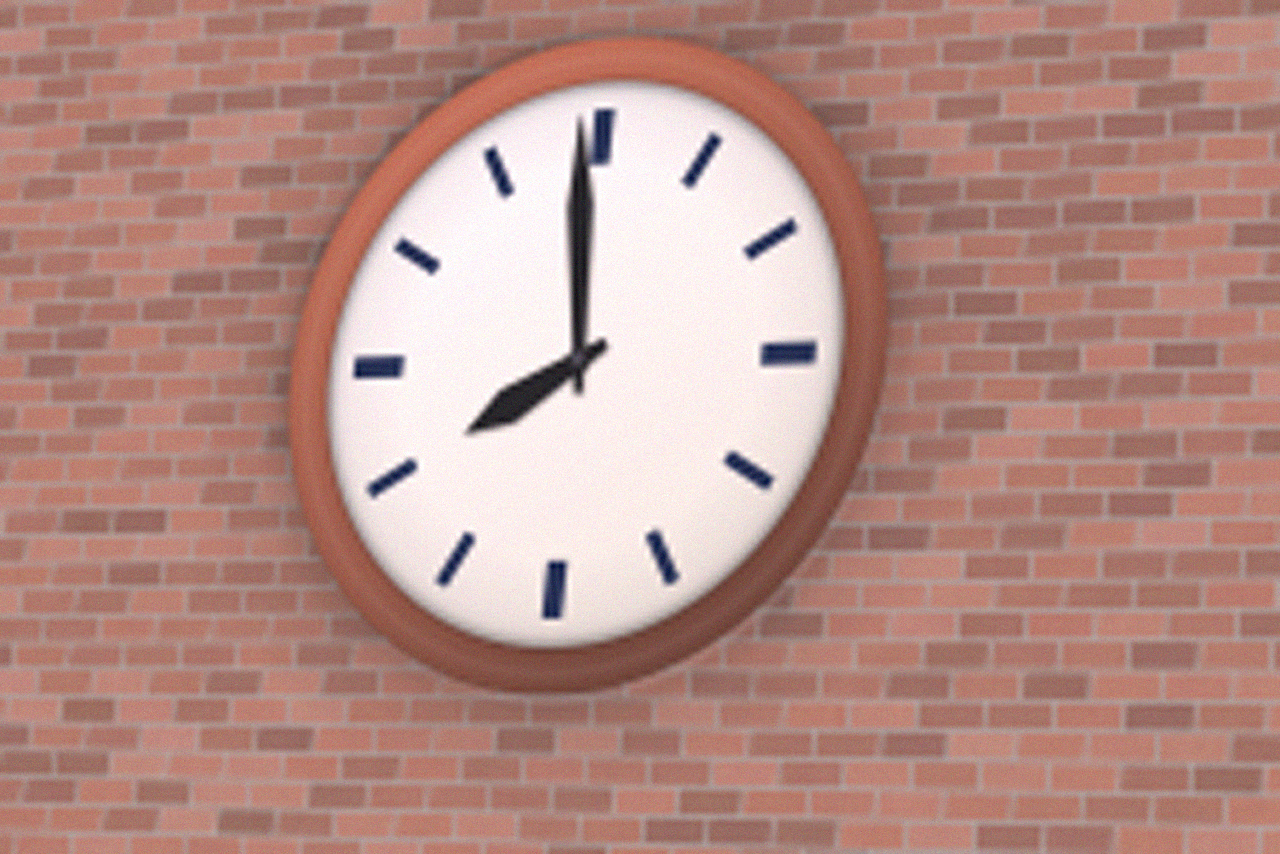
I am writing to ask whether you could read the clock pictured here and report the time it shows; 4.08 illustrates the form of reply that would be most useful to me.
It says 7.59
